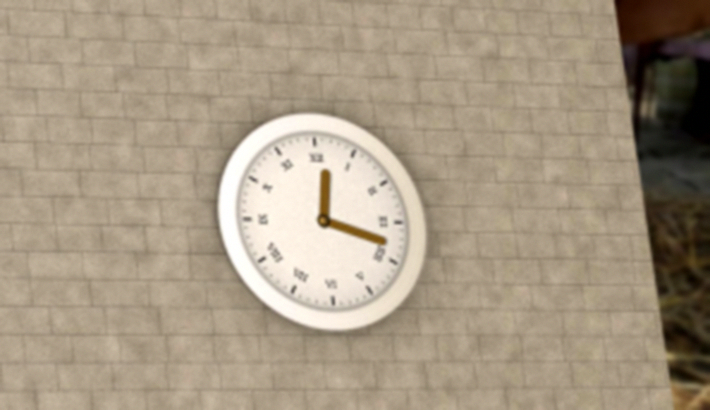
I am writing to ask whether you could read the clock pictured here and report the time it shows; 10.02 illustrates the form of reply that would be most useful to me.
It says 12.18
